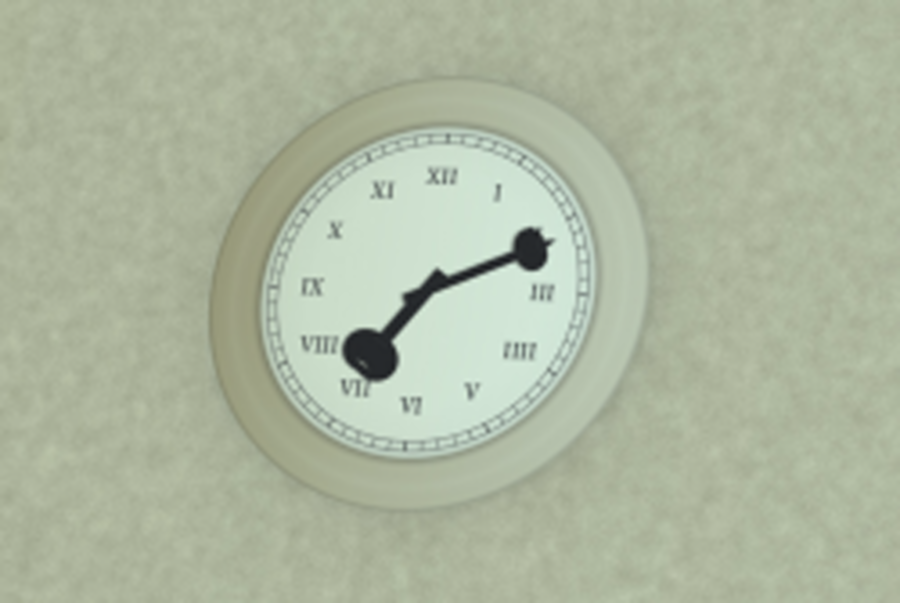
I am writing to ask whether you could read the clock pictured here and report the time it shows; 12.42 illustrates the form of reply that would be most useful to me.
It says 7.11
